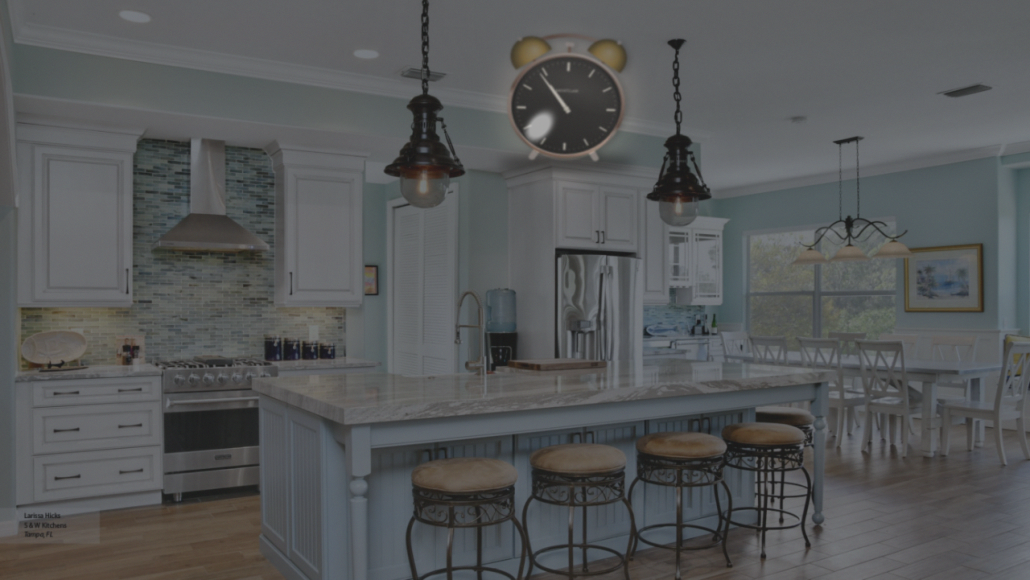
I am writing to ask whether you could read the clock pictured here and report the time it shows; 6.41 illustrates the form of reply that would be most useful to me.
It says 10.54
